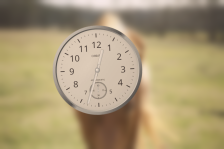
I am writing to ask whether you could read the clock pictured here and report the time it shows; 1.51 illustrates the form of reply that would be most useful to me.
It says 12.33
